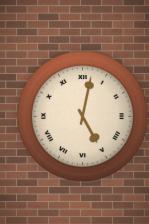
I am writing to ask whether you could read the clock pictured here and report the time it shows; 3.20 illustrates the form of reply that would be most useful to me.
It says 5.02
